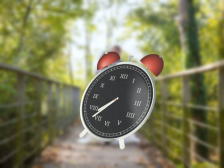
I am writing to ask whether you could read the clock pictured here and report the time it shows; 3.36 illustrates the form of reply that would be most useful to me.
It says 7.37
